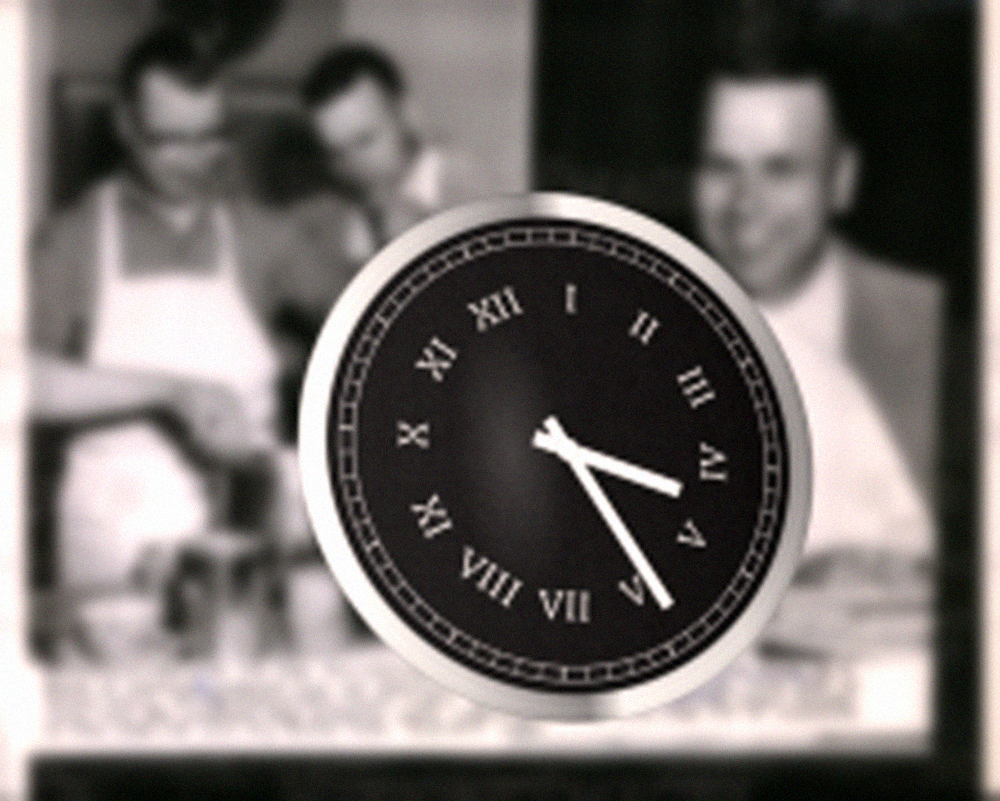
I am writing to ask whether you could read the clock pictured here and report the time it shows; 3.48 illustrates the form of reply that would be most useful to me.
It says 4.29
